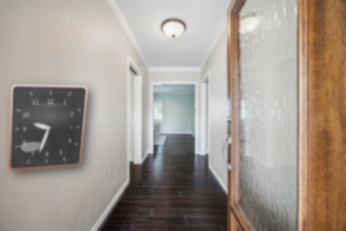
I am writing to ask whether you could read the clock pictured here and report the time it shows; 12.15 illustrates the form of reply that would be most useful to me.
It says 9.33
